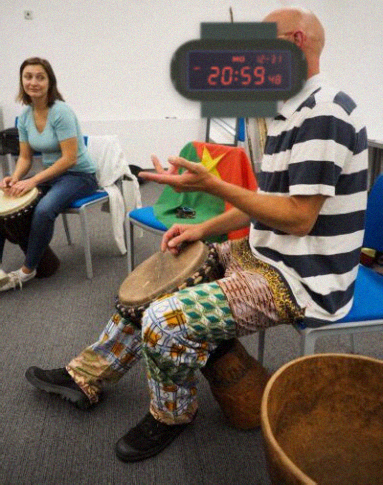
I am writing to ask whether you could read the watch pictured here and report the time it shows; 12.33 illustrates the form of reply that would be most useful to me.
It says 20.59
